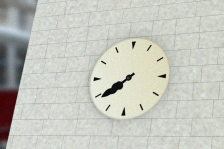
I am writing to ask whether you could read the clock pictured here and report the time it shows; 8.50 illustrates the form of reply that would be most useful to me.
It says 7.39
